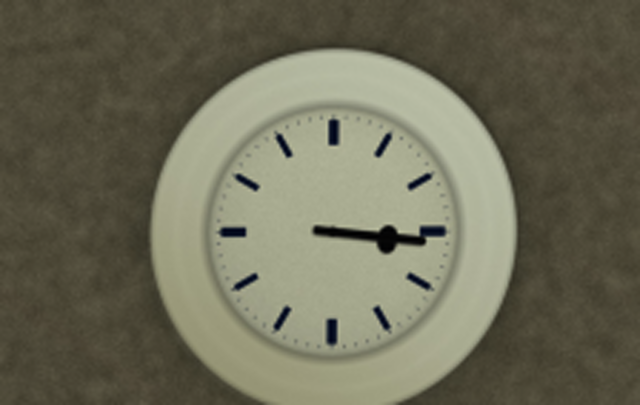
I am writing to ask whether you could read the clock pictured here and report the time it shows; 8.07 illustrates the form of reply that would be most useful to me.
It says 3.16
